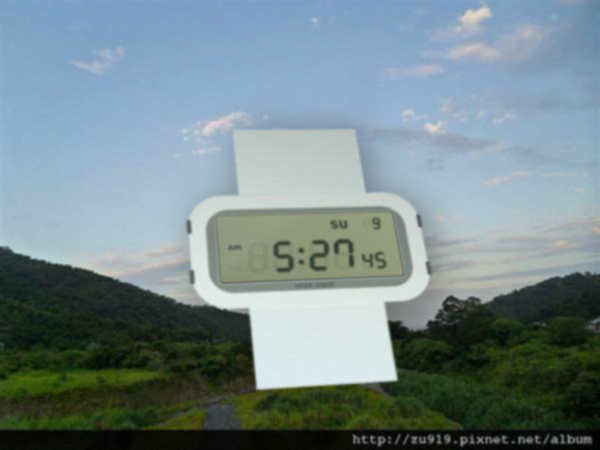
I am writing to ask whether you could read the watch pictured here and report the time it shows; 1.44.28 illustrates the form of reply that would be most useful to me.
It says 5.27.45
